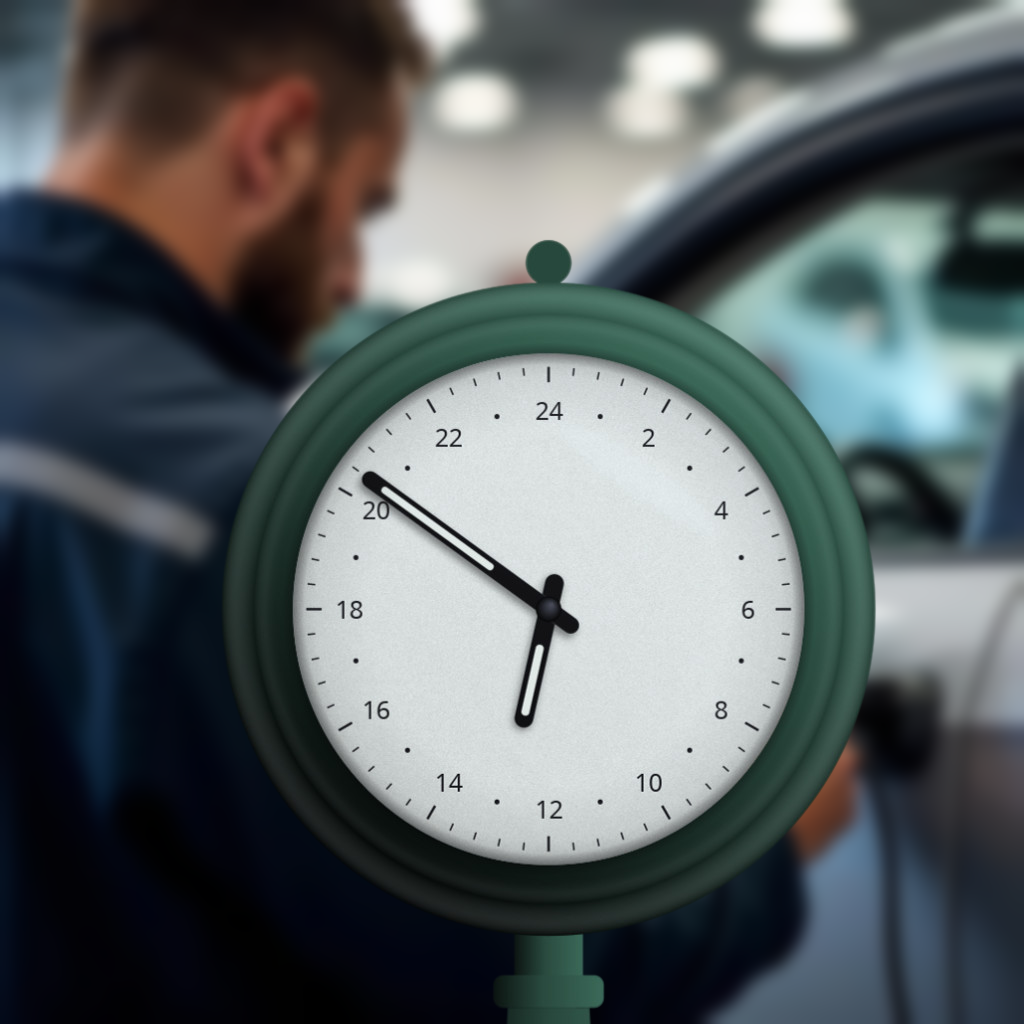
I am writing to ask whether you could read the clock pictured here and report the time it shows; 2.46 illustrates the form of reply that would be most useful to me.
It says 12.51
